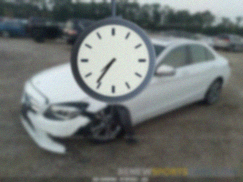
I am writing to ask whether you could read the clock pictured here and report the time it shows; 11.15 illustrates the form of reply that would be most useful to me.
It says 7.36
